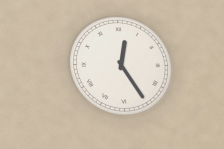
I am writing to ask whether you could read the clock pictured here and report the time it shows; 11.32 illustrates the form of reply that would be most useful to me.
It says 12.25
